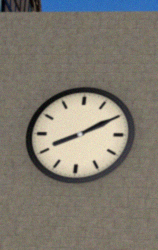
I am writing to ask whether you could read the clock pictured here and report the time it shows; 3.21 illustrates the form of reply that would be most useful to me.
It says 8.10
